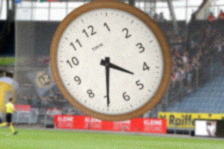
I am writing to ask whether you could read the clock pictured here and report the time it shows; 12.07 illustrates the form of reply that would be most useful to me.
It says 4.35
